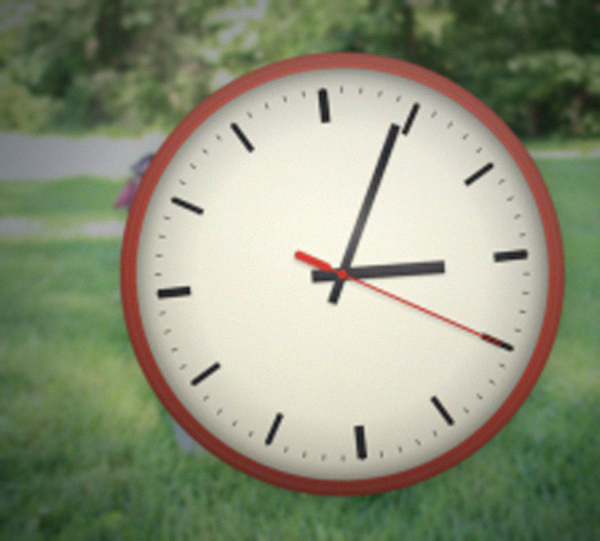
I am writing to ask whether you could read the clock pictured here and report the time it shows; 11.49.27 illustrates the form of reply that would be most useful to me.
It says 3.04.20
